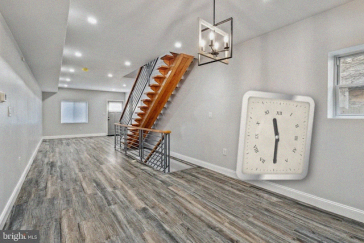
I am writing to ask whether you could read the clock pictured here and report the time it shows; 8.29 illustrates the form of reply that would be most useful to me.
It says 11.30
